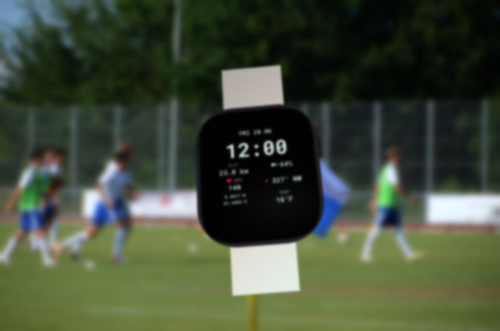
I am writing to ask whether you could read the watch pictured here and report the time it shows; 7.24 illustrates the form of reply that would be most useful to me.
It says 12.00
